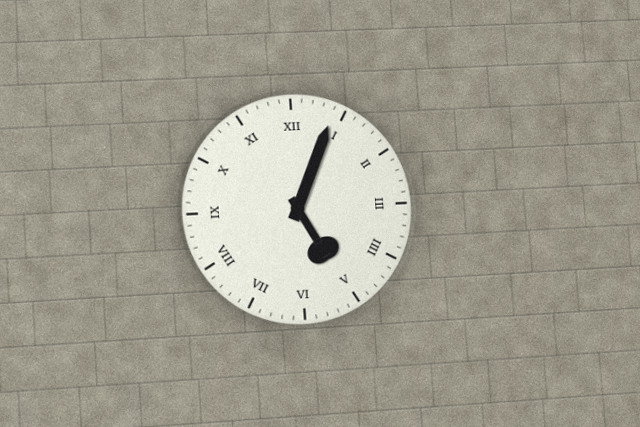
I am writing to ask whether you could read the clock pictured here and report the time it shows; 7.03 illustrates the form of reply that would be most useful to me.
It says 5.04
